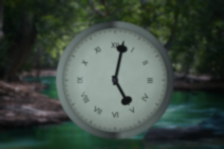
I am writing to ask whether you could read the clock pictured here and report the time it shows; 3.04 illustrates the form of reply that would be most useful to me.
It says 5.02
